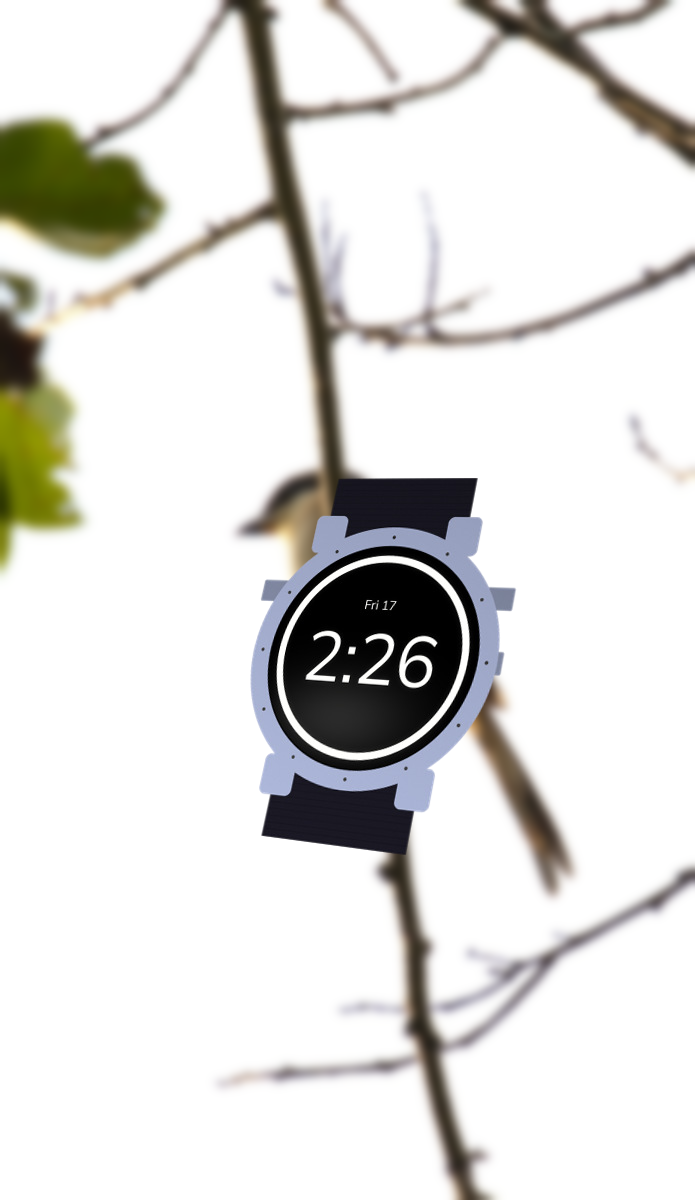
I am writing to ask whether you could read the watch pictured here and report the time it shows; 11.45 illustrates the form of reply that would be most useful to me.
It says 2.26
